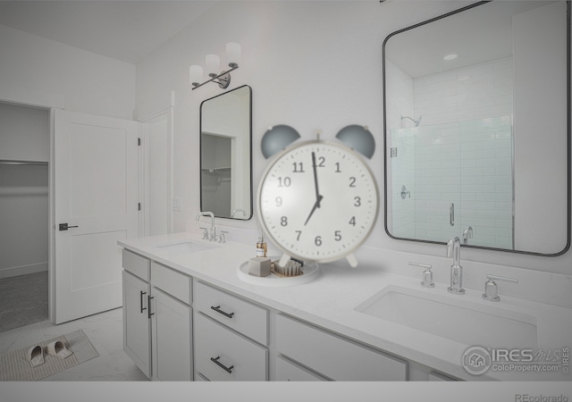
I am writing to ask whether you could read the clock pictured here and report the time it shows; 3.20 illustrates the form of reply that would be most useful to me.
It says 6.59
